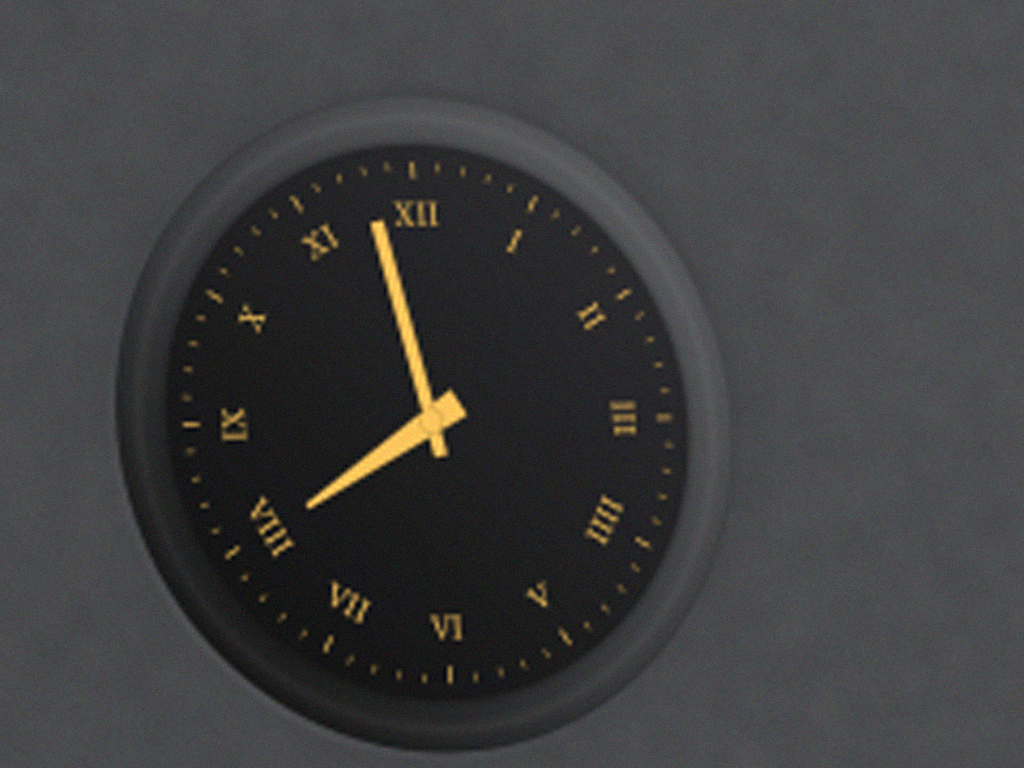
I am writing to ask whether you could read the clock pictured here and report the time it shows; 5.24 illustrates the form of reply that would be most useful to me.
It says 7.58
